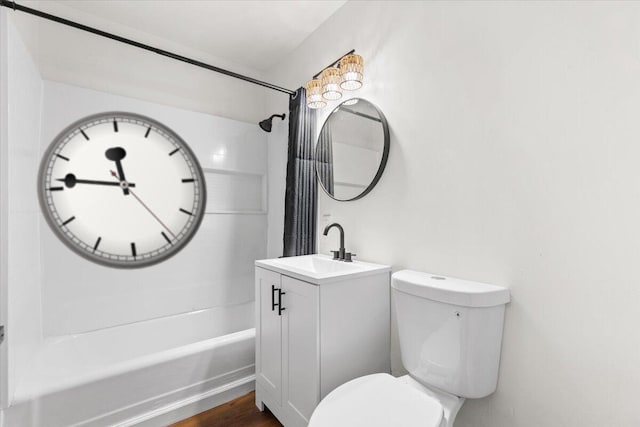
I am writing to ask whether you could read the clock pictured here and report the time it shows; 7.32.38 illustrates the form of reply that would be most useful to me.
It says 11.46.24
